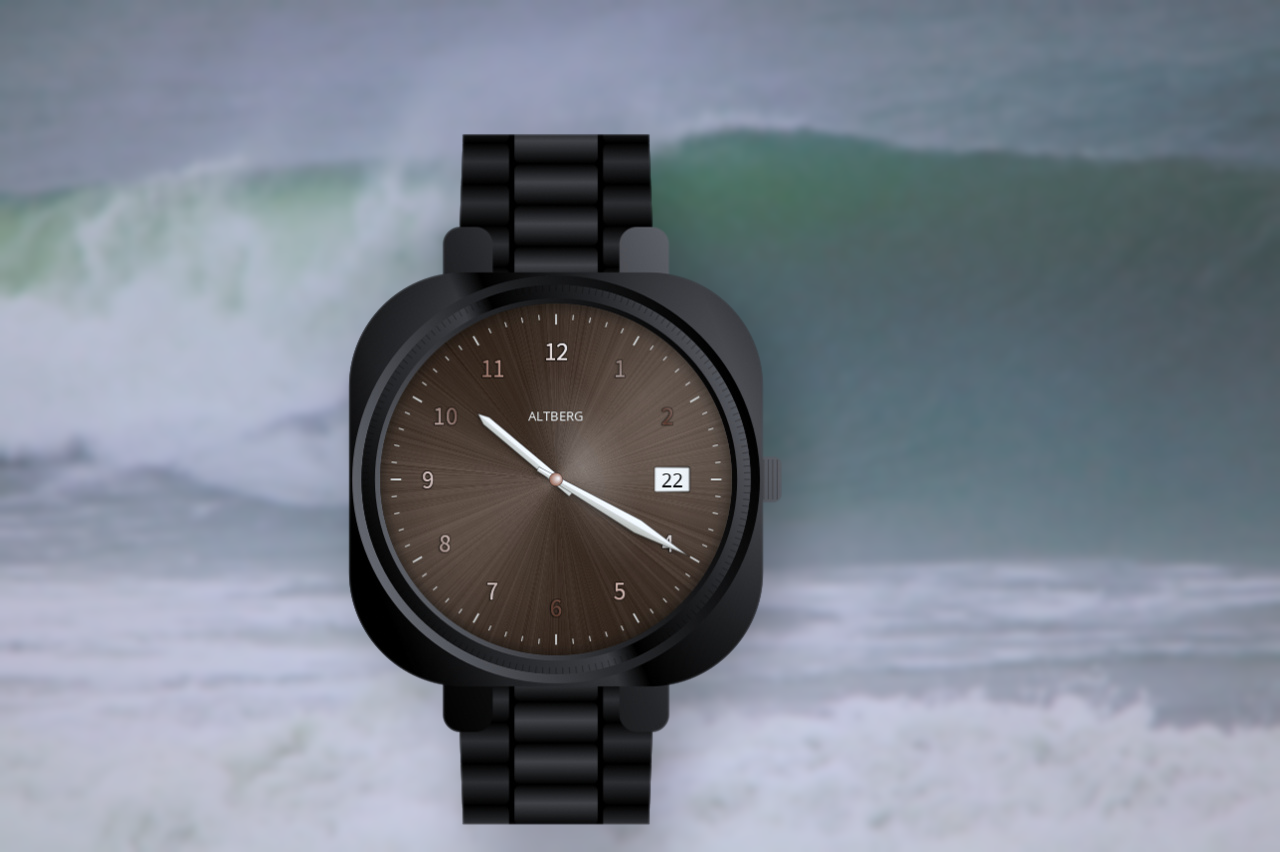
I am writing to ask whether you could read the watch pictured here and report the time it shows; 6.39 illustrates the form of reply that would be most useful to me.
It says 10.20
